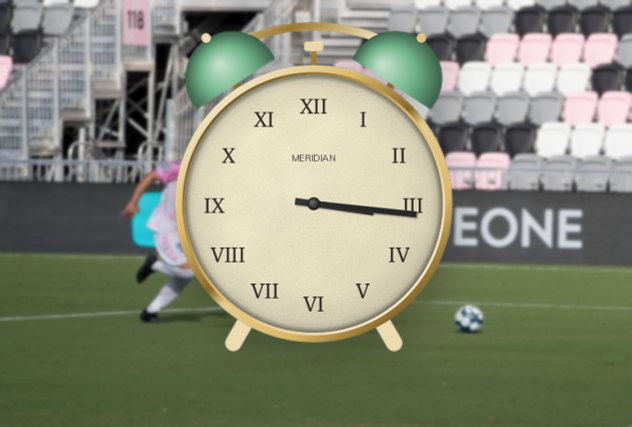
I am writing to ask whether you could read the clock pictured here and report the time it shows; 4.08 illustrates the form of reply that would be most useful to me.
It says 3.16
